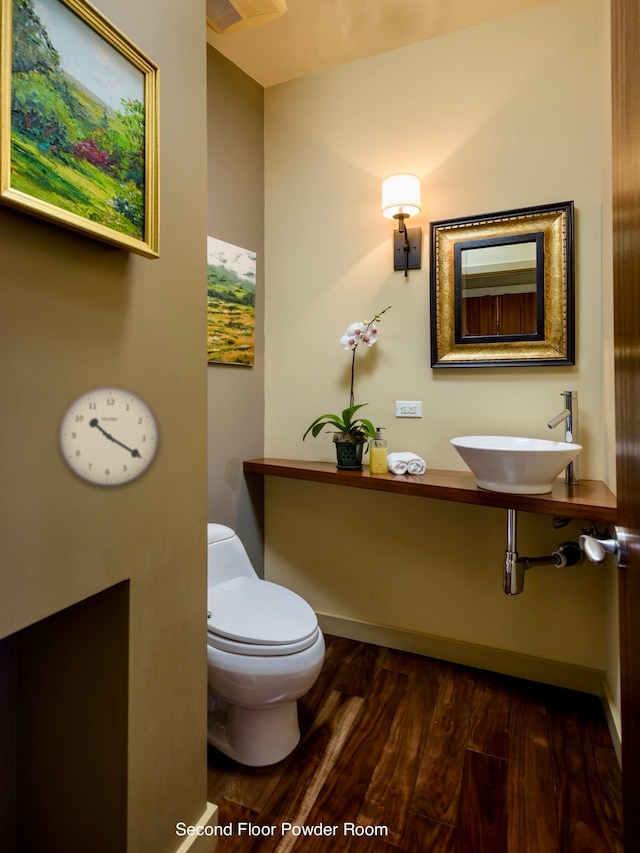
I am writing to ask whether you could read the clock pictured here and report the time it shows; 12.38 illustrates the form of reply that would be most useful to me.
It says 10.20
